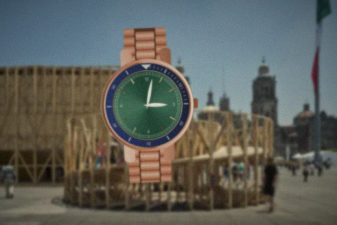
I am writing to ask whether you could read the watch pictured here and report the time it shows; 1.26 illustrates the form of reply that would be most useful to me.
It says 3.02
